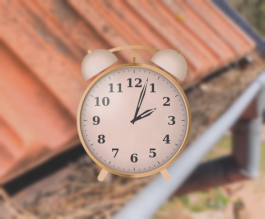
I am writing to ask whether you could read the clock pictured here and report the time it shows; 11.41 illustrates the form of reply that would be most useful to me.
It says 2.03
